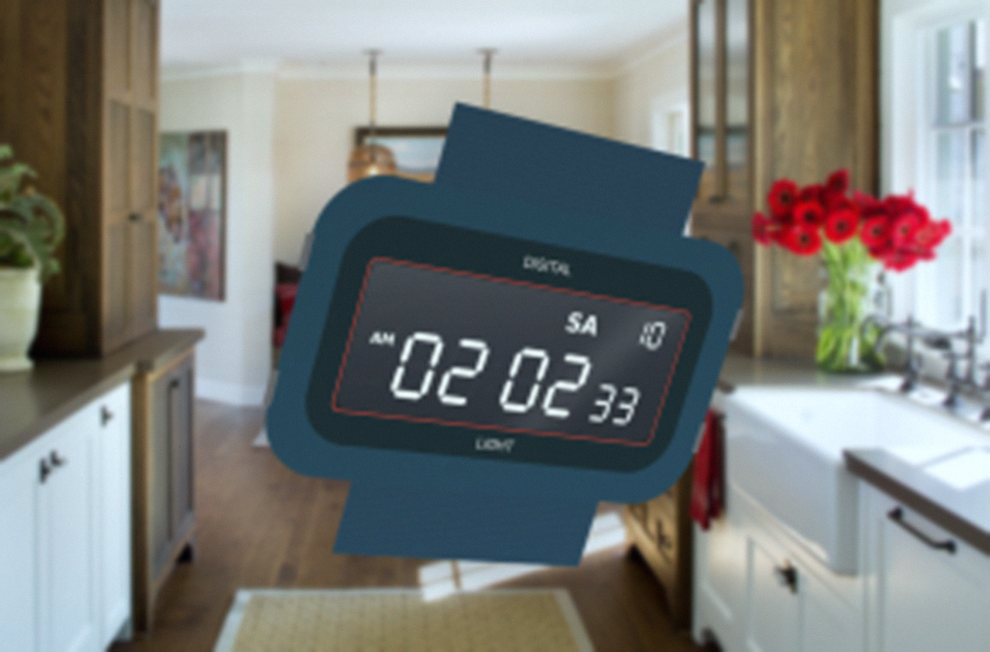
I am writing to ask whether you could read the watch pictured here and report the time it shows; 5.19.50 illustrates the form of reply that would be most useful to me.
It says 2.02.33
